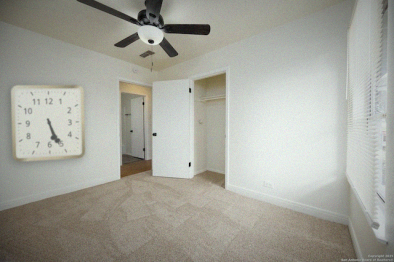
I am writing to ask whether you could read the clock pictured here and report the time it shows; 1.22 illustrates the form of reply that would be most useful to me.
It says 5.26
